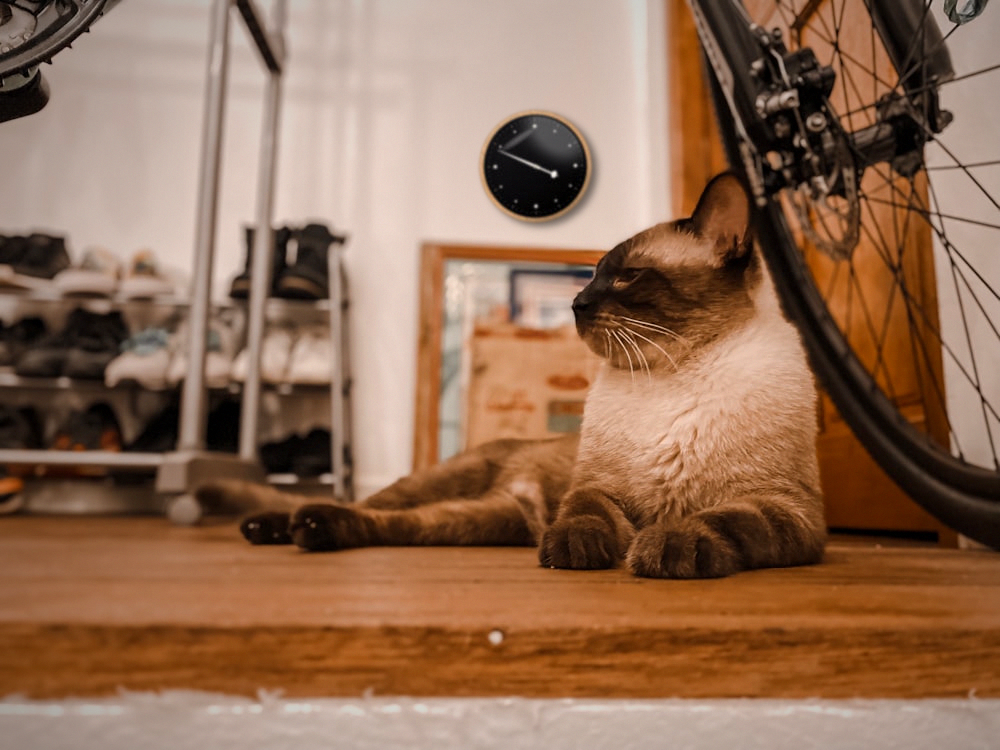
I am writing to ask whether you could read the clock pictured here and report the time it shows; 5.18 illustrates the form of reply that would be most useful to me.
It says 3.49
